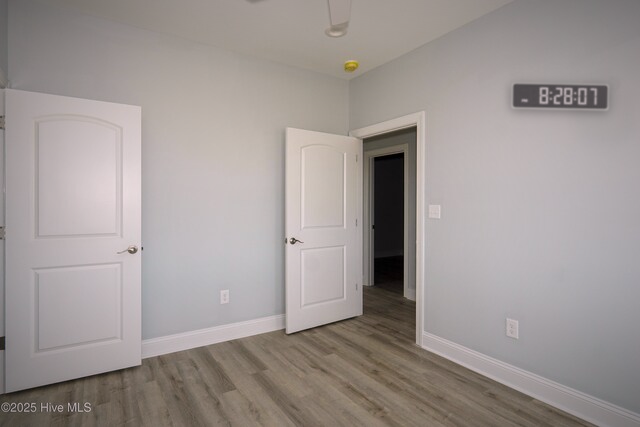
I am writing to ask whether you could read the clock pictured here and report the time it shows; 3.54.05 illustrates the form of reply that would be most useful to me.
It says 8.28.07
